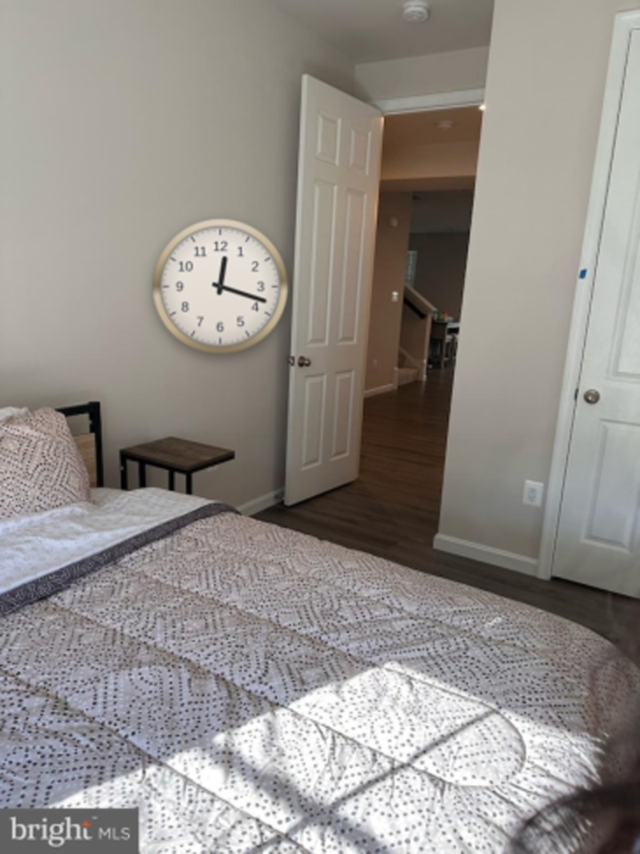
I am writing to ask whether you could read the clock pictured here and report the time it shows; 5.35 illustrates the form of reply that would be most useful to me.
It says 12.18
